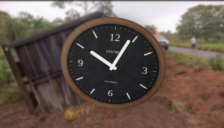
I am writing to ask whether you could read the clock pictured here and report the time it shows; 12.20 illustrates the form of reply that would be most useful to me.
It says 10.04
